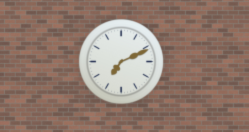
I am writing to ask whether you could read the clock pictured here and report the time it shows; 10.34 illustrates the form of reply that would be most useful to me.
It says 7.11
